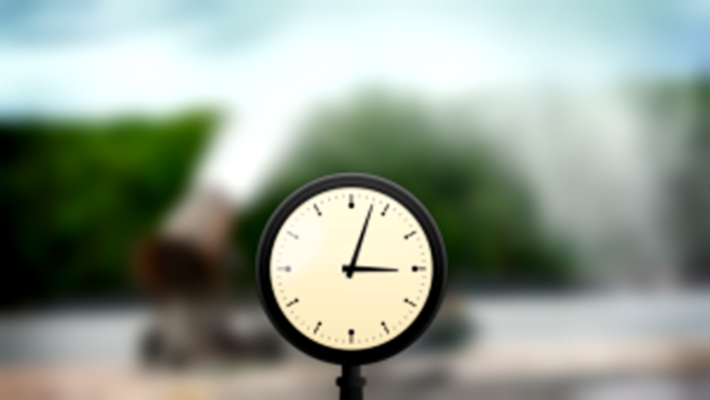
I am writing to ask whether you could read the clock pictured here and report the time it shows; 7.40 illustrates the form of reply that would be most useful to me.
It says 3.03
